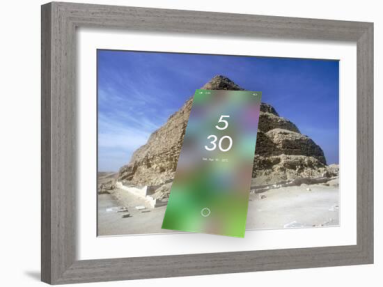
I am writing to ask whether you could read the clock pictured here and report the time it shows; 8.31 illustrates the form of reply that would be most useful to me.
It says 5.30
